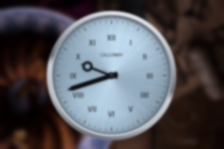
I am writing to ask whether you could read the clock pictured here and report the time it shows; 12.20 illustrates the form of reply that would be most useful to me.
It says 9.42
